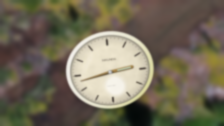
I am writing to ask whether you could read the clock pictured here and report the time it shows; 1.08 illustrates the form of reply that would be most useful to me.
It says 2.43
